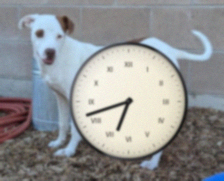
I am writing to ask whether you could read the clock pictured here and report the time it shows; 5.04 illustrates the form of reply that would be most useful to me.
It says 6.42
